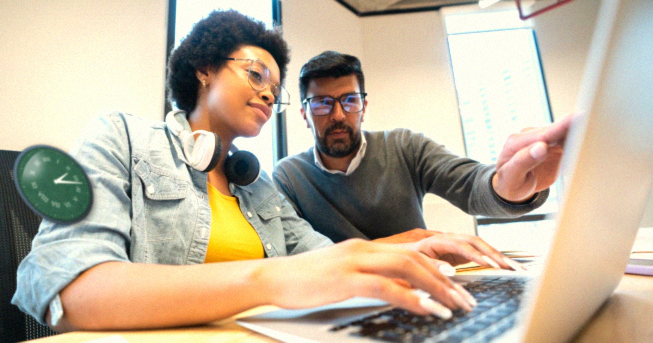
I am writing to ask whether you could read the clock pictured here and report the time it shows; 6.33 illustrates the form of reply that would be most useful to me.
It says 2.17
